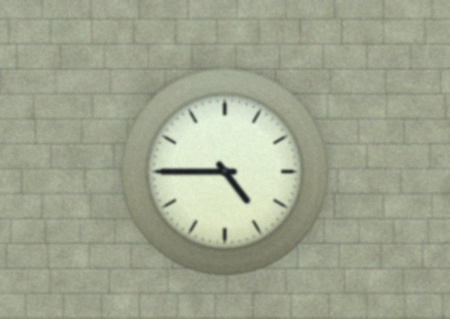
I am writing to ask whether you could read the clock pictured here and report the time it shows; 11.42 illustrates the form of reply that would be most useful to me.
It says 4.45
